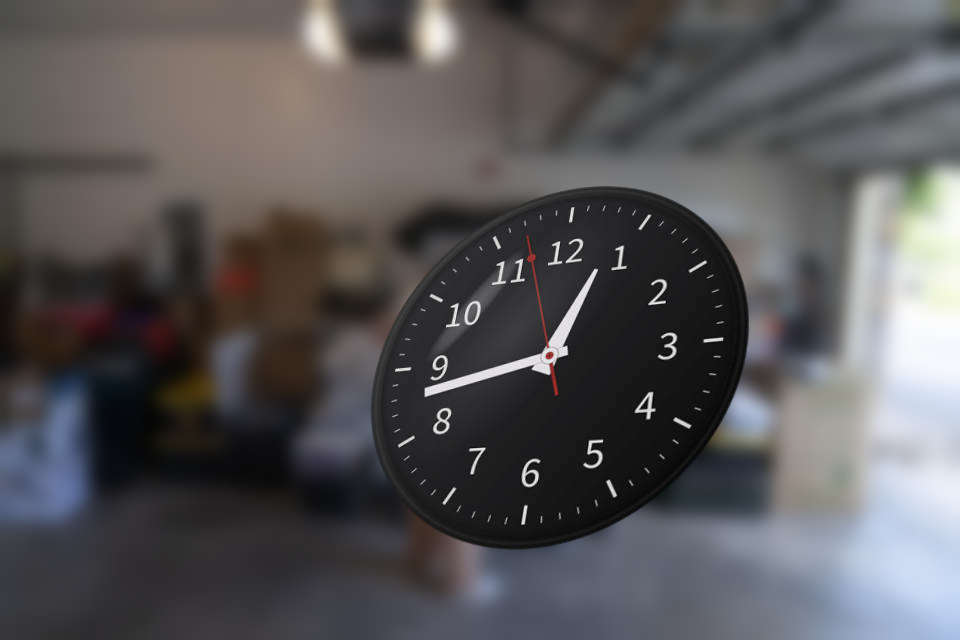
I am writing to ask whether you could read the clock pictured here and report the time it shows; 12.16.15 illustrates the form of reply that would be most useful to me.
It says 12.42.57
